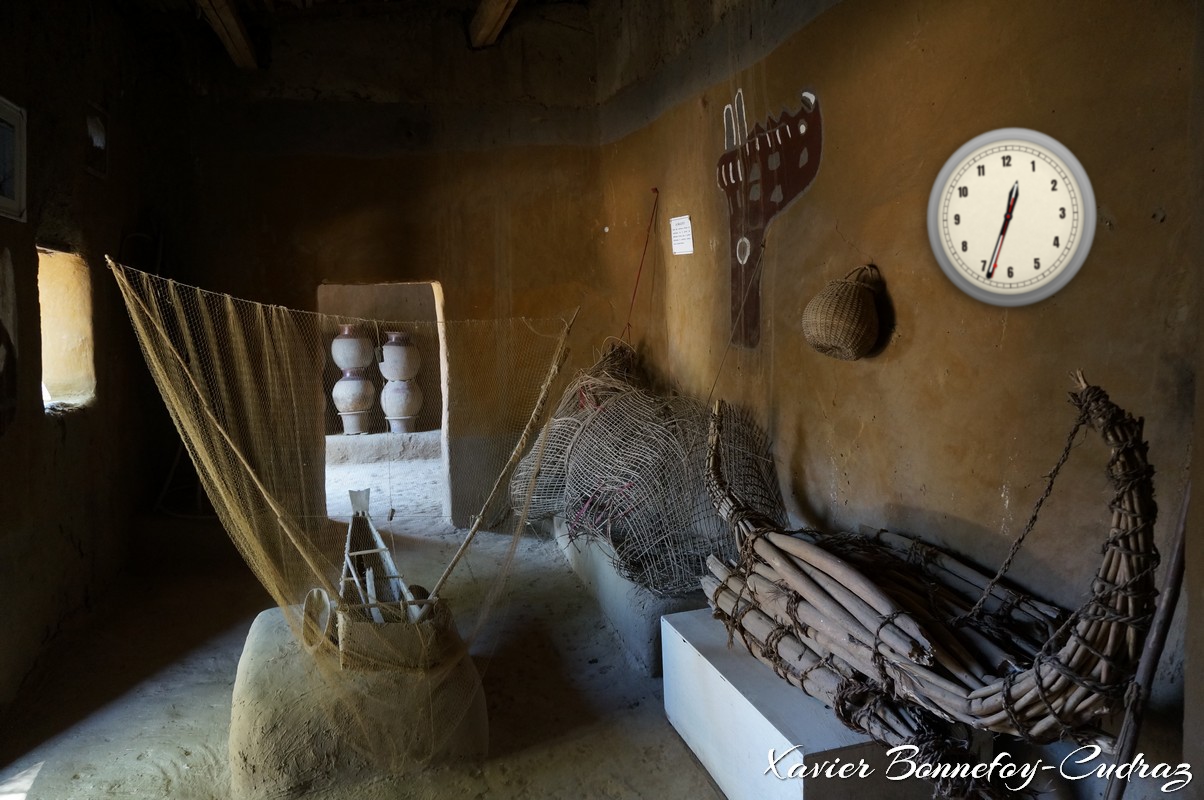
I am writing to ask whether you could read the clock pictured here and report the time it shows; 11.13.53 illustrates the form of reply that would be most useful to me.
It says 12.33.33
